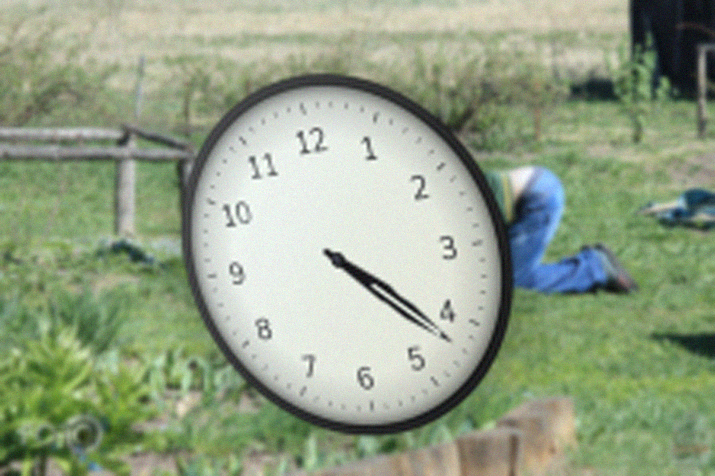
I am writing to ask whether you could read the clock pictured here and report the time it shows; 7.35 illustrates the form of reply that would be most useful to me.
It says 4.22
